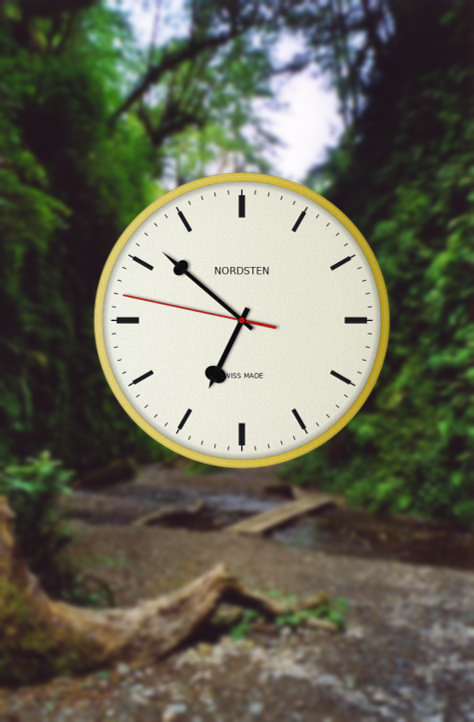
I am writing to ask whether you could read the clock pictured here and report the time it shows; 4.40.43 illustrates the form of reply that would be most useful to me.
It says 6.51.47
